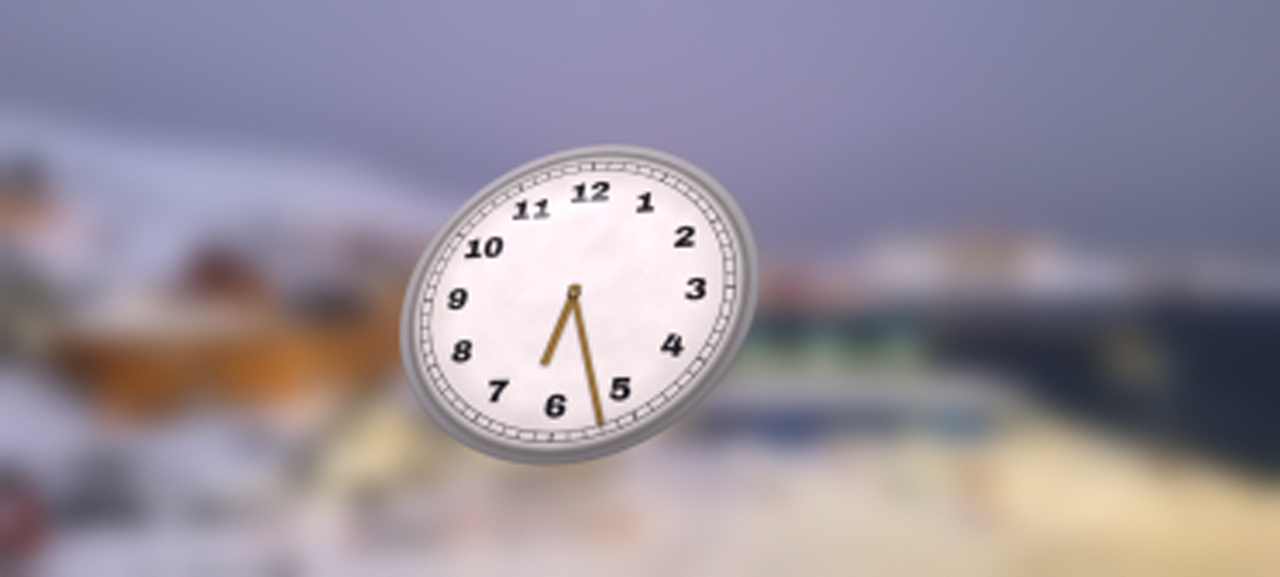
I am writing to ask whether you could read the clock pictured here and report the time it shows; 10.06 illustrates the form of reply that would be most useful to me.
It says 6.27
